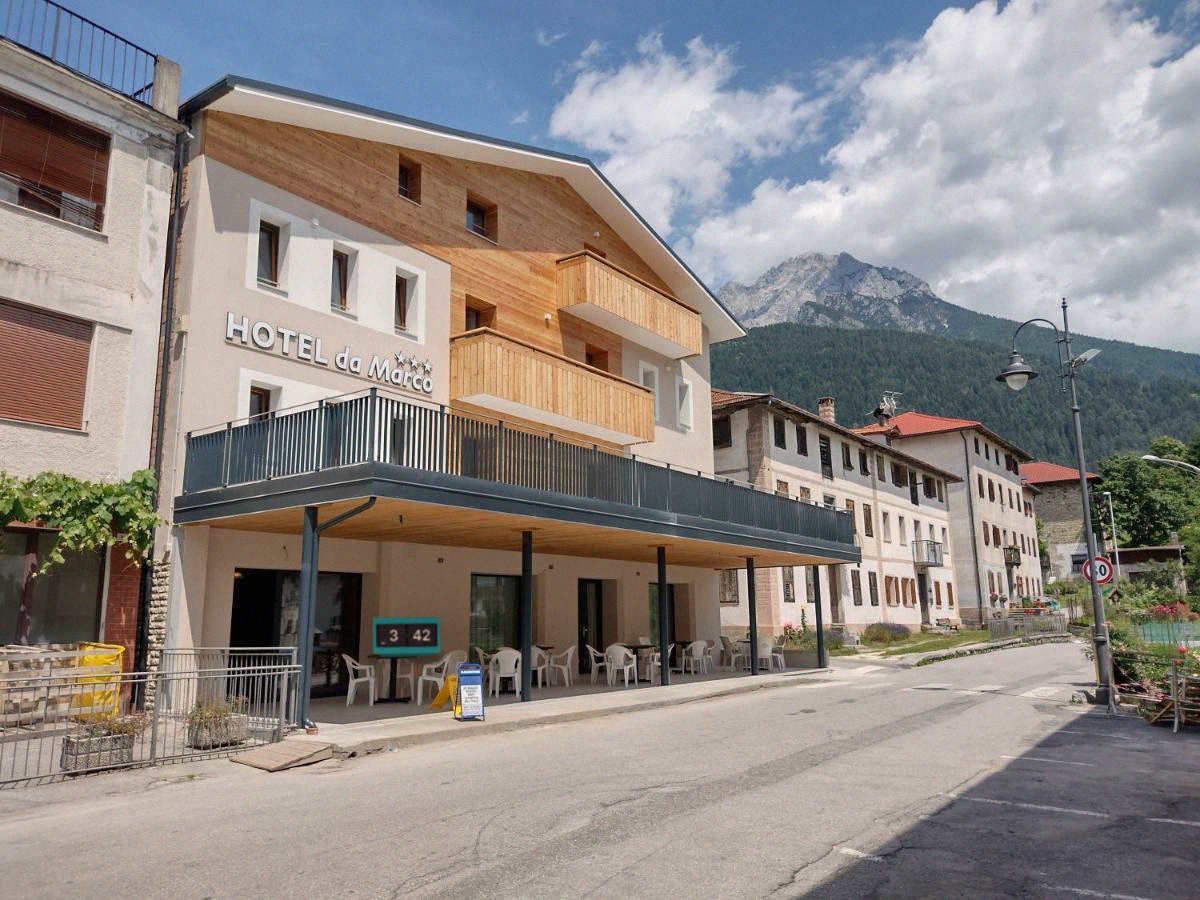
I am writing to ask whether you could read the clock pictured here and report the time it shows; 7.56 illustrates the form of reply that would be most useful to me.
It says 3.42
